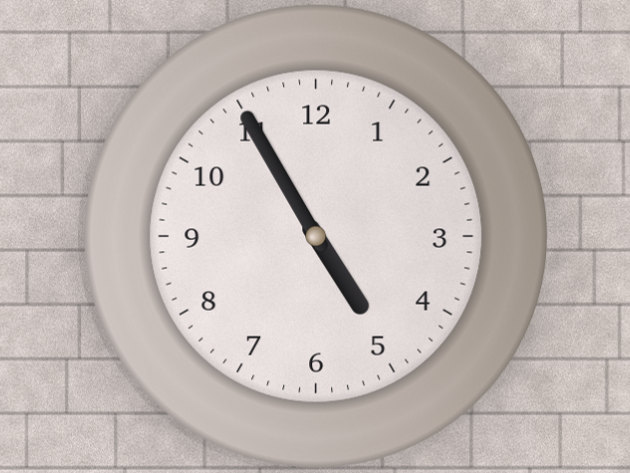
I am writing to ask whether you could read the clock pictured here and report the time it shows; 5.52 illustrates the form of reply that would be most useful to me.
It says 4.55
